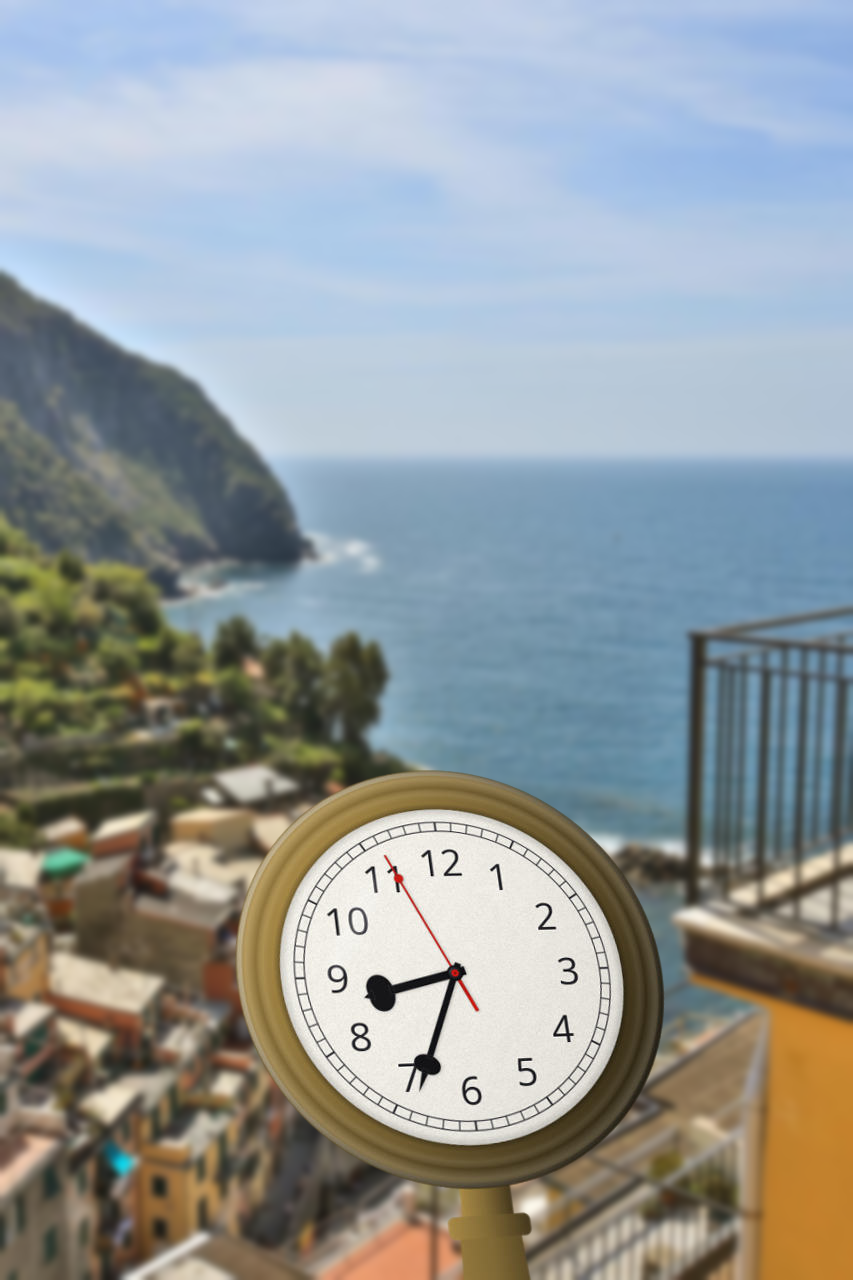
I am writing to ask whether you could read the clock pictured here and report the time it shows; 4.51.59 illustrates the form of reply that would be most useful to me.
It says 8.33.56
